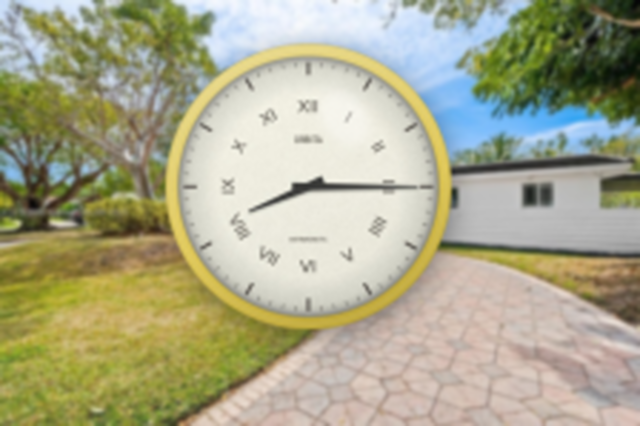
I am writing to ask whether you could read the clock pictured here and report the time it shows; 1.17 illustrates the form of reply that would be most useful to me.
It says 8.15
